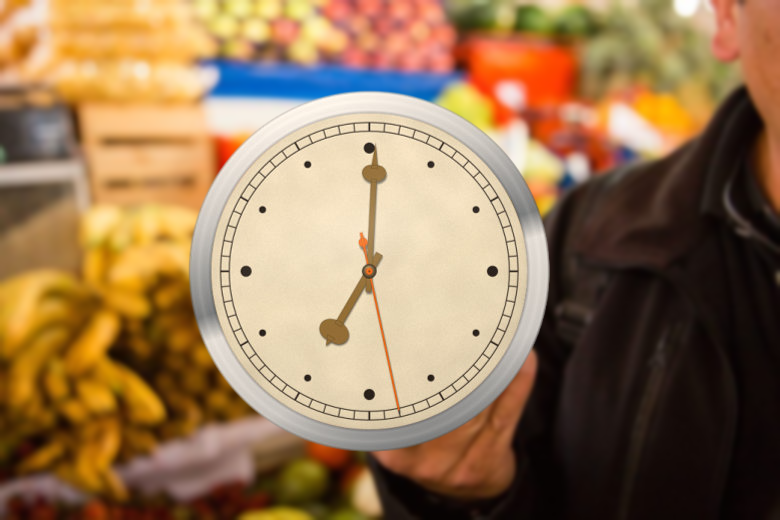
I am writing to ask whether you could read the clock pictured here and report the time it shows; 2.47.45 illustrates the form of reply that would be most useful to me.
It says 7.00.28
